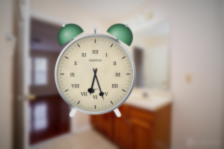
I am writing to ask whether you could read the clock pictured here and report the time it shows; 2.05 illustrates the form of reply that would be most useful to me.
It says 6.27
